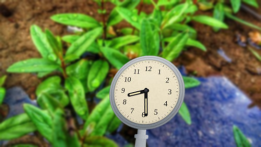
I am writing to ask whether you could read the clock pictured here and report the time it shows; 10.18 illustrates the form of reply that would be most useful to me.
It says 8.29
